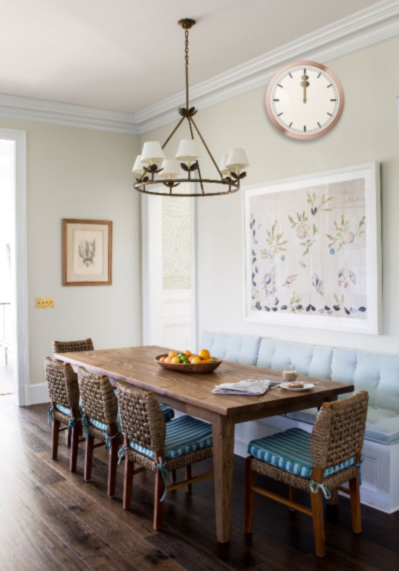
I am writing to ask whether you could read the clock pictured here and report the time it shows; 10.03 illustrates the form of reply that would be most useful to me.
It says 12.00
